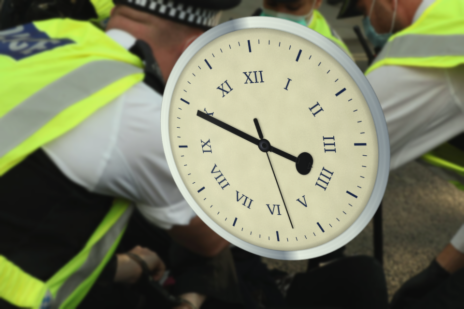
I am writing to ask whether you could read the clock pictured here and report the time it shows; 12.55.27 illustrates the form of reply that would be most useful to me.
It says 3.49.28
